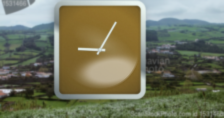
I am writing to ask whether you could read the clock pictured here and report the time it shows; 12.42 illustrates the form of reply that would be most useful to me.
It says 9.05
